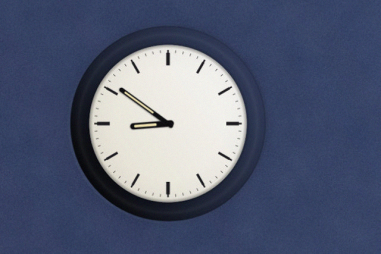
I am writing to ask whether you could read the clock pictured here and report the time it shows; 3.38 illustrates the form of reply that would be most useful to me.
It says 8.51
